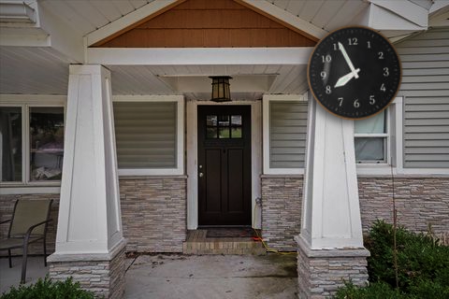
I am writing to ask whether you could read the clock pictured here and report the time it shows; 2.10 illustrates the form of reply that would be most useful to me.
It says 7.56
